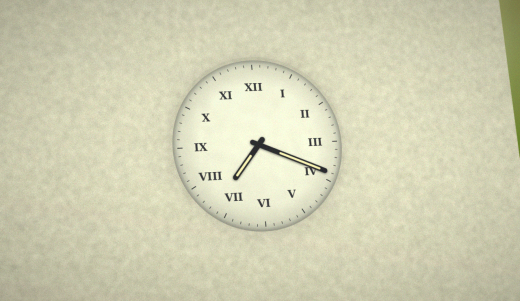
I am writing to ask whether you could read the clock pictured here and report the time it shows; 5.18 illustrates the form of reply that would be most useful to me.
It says 7.19
